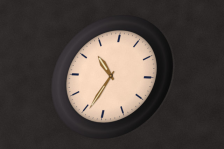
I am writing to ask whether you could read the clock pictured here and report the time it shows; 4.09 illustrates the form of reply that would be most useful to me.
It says 10.34
